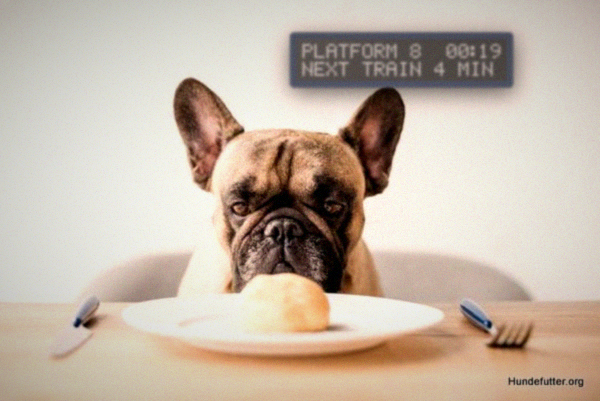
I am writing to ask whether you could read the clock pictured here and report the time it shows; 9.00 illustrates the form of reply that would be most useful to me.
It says 0.19
